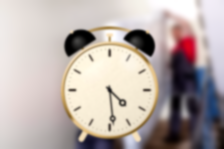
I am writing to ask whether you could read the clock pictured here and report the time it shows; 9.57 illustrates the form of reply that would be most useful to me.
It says 4.29
